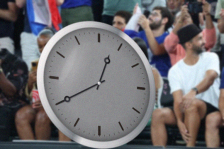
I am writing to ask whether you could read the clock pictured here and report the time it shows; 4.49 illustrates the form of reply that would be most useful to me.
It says 12.40
